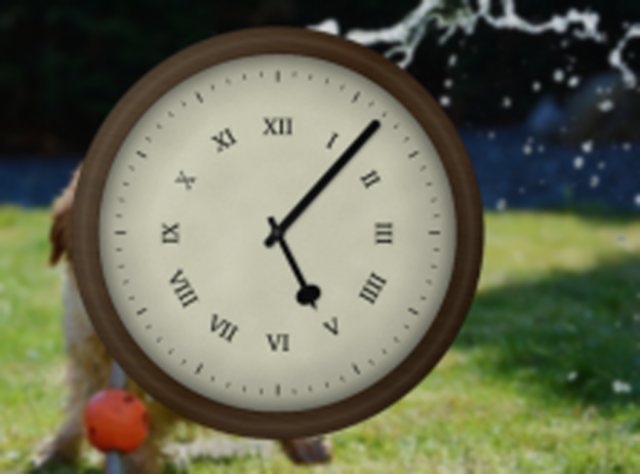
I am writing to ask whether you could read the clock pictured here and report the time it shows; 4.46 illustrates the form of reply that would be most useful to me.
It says 5.07
